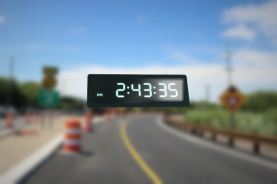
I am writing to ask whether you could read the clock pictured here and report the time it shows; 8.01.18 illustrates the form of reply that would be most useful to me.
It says 2.43.35
